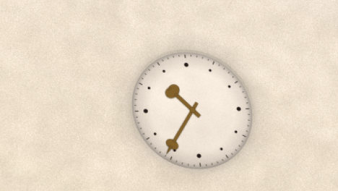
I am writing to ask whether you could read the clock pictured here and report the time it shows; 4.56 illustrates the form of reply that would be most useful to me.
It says 10.36
